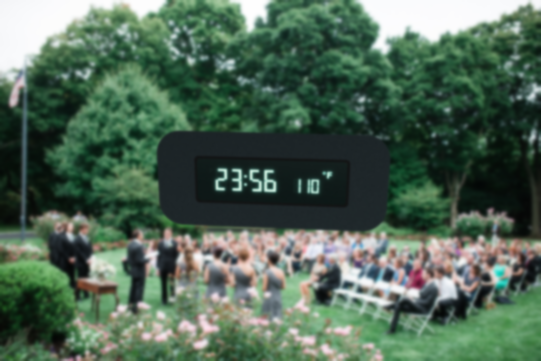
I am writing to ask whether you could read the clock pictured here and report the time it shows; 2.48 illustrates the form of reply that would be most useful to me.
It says 23.56
